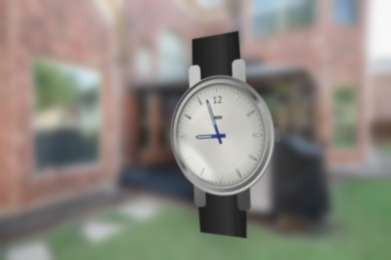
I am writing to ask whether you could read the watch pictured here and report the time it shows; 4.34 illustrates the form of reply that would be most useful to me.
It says 8.57
